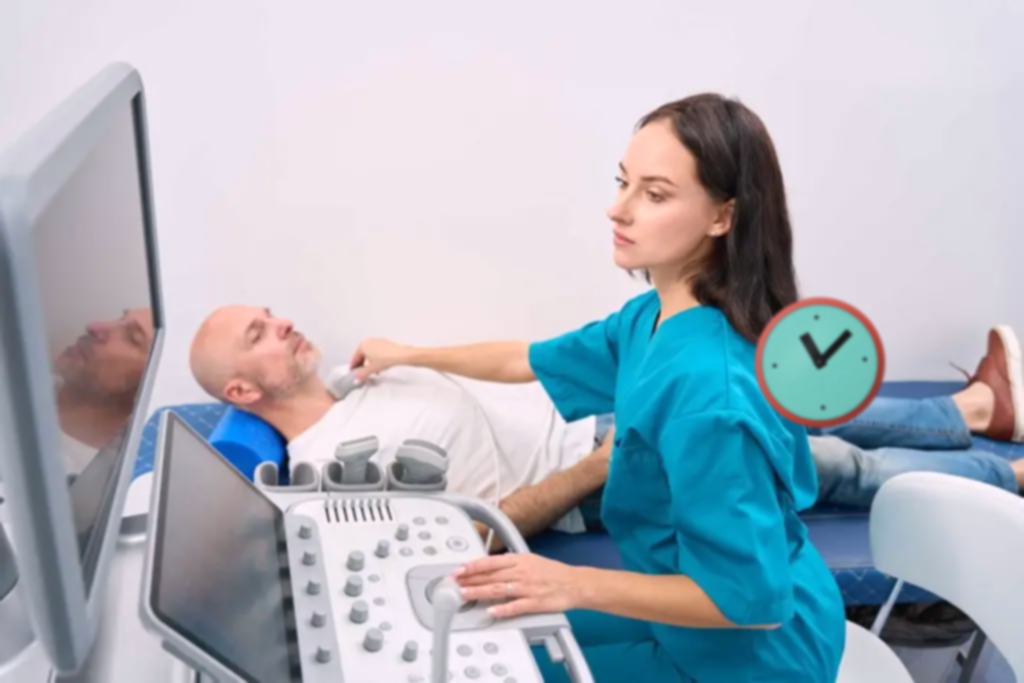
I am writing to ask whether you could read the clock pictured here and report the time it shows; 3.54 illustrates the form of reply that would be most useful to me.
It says 11.08
